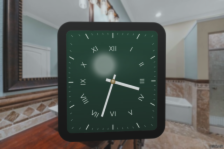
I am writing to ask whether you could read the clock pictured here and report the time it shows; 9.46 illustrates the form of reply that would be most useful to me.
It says 3.33
